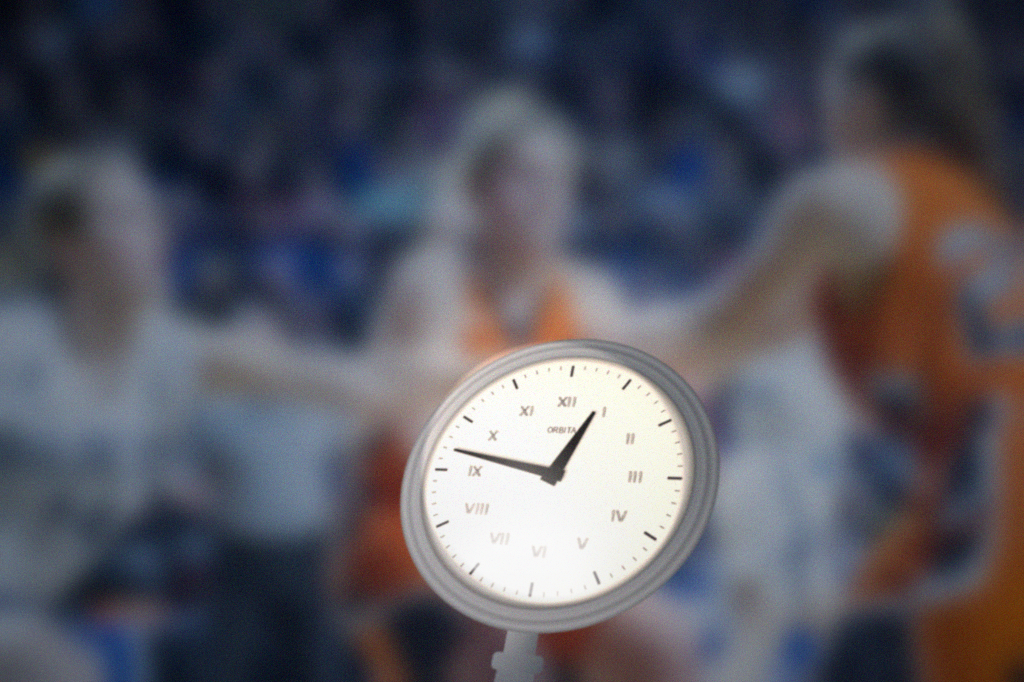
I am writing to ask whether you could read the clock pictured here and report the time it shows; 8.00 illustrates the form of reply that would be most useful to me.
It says 12.47
